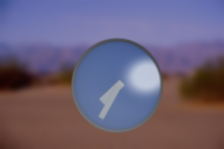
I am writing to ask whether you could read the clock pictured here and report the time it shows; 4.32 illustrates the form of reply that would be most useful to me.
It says 7.35
